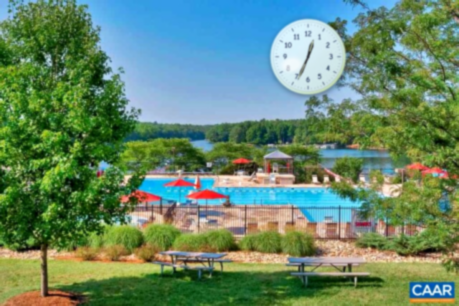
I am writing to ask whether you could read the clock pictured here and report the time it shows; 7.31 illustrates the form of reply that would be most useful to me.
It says 12.34
